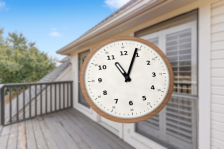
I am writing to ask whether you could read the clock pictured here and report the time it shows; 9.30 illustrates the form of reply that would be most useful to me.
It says 11.04
